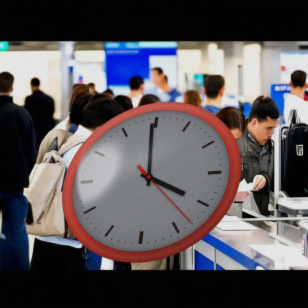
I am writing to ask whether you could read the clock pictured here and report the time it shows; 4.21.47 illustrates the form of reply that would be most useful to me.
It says 3.59.23
